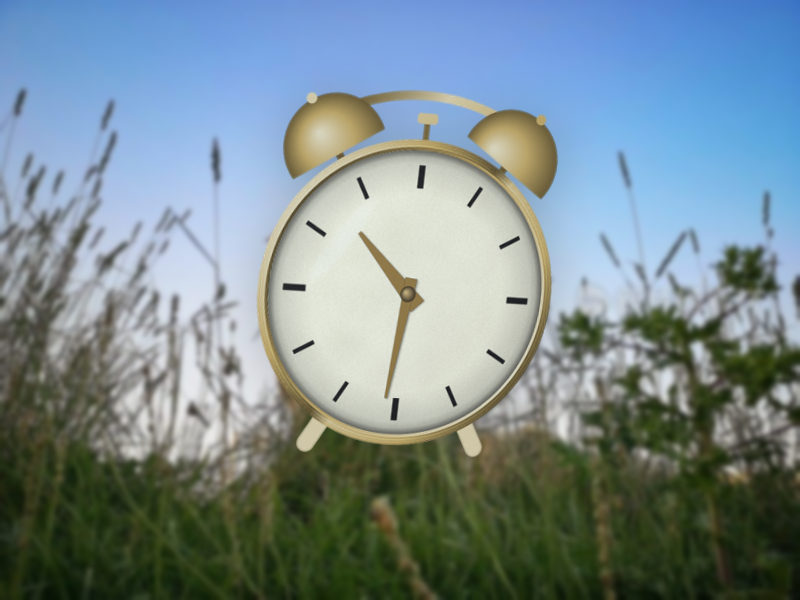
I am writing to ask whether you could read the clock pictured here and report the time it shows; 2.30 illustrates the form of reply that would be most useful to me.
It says 10.31
